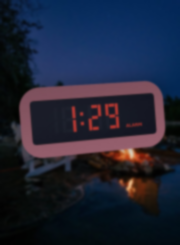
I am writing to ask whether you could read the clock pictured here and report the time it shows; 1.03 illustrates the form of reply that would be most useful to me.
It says 1.29
